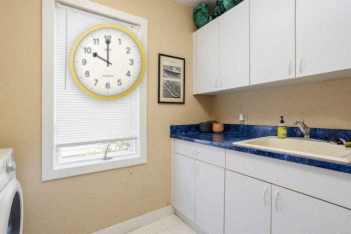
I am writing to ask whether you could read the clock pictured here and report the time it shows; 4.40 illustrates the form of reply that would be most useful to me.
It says 10.00
